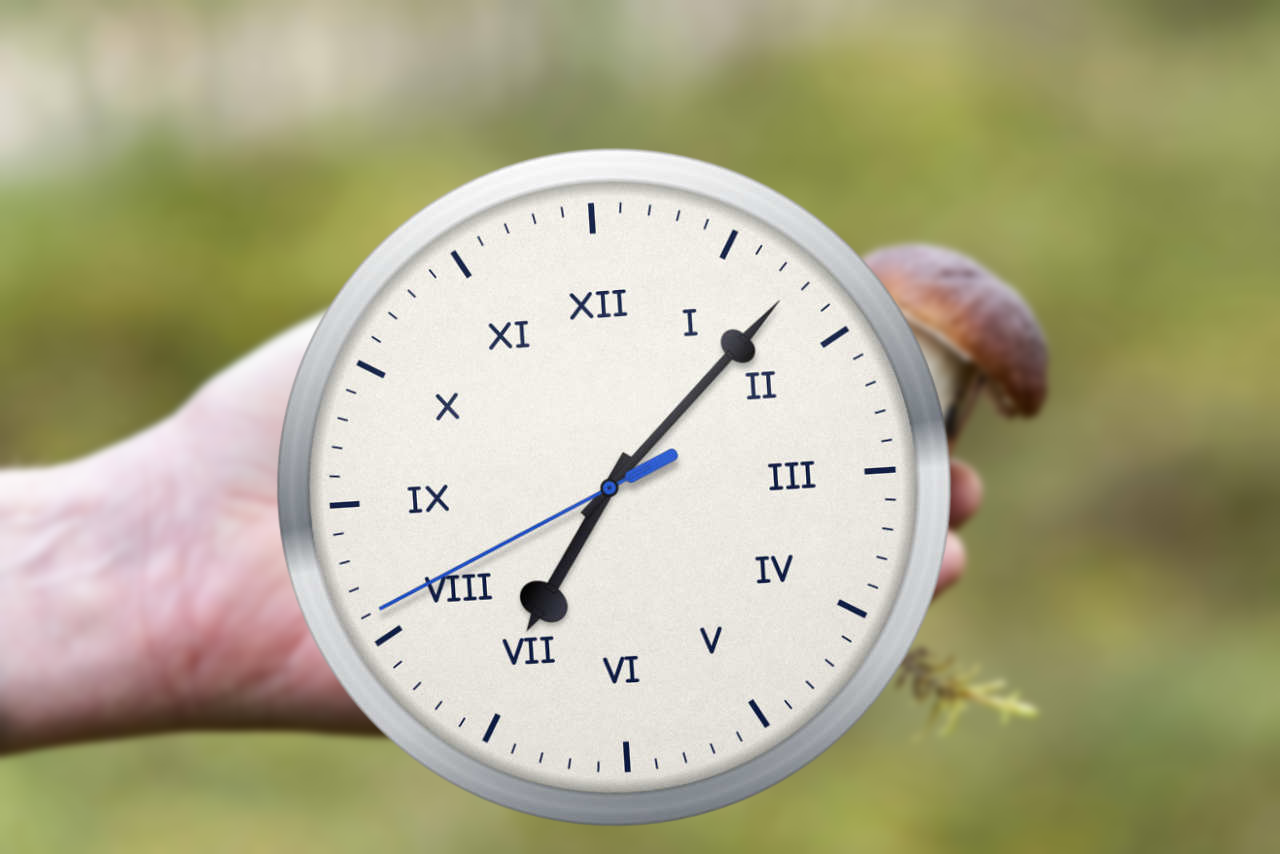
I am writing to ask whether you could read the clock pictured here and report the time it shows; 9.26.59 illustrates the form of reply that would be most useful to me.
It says 7.07.41
